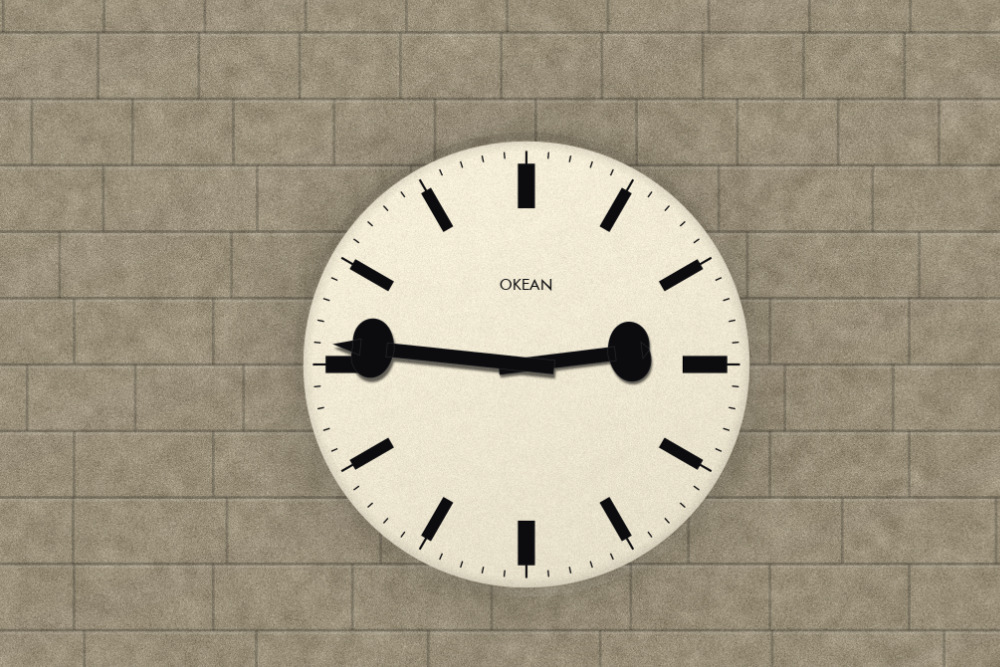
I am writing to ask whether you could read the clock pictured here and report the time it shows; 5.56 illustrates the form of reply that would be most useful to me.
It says 2.46
